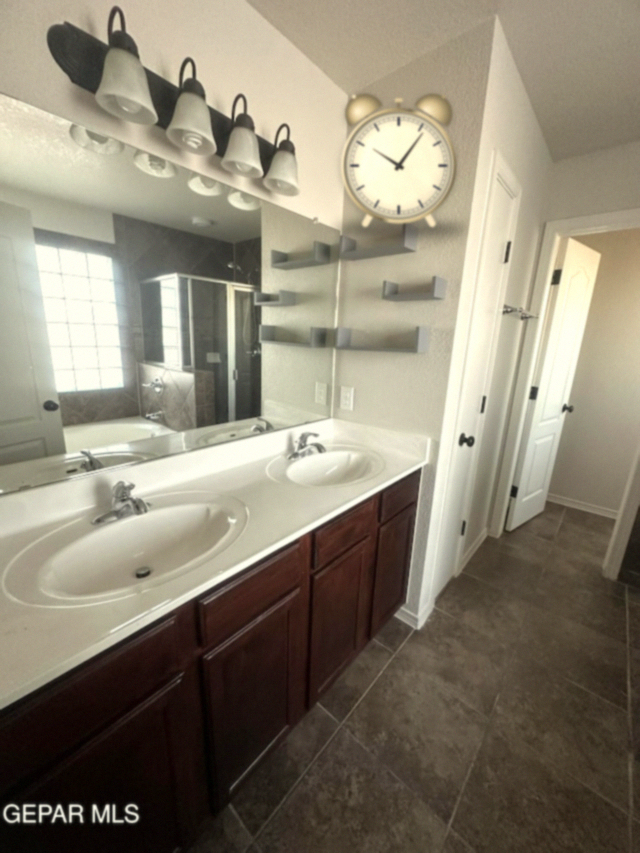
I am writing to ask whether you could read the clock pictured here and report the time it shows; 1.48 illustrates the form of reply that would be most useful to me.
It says 10.06
